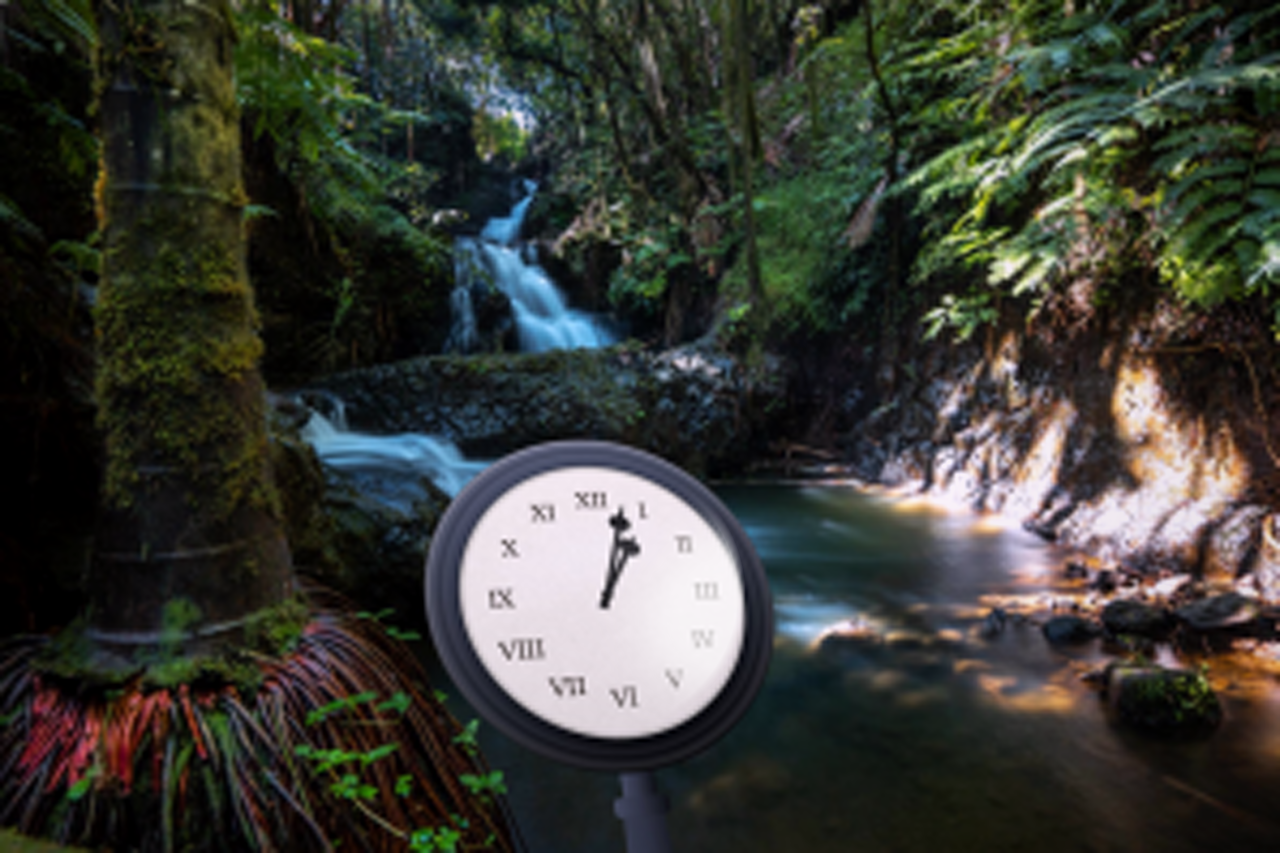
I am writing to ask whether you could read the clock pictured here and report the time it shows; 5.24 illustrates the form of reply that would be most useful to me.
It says 1.03
